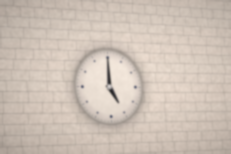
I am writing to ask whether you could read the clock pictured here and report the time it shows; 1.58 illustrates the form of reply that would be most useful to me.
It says 5.00
